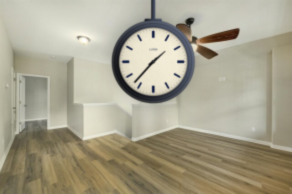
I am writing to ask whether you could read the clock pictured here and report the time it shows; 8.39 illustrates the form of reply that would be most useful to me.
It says 1.37
